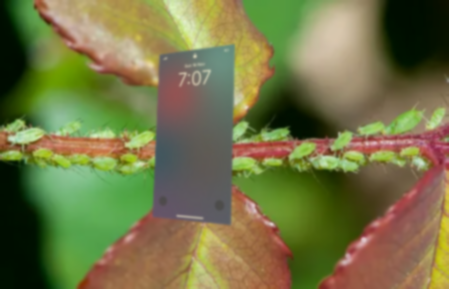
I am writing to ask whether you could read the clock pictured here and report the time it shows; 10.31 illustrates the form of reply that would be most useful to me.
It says 7.07
